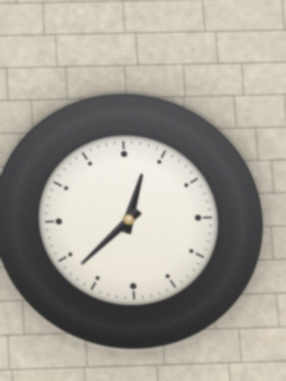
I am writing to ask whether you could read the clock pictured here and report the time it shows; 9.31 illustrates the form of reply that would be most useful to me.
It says 12.38
